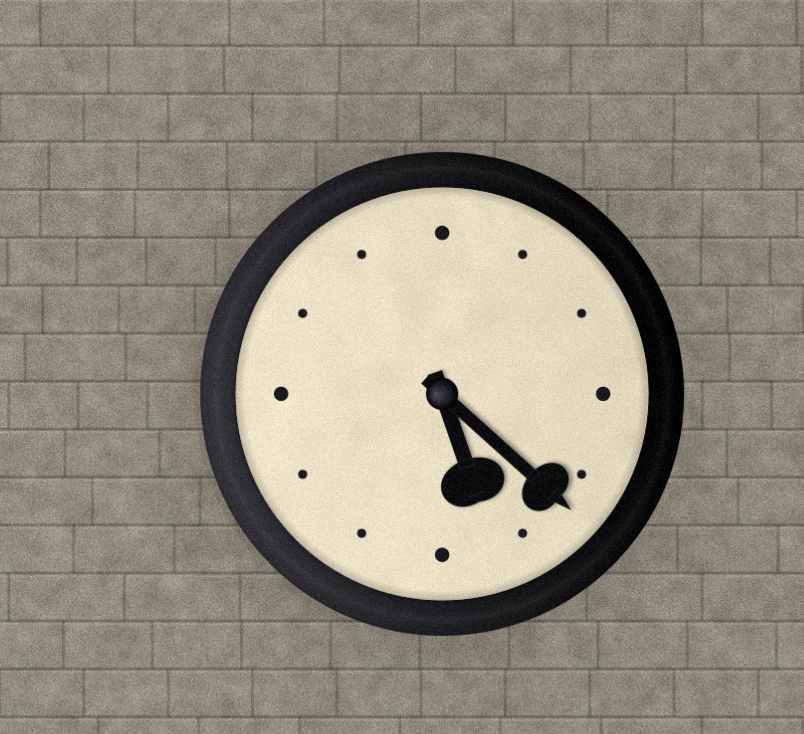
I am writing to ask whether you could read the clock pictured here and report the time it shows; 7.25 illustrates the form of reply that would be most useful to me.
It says 5.22
